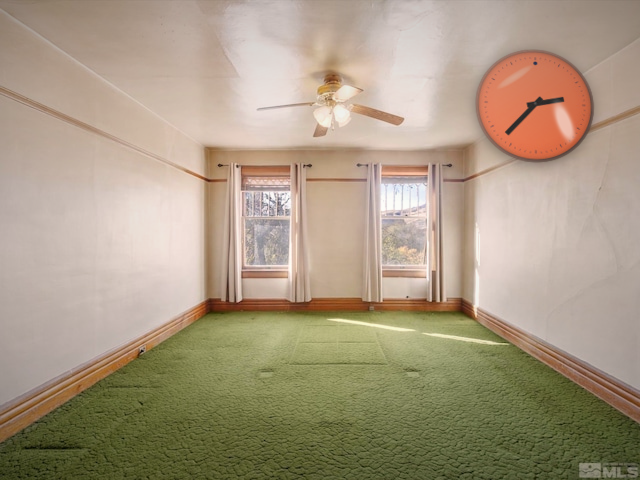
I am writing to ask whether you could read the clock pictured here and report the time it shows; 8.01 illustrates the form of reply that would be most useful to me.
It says 2.37
